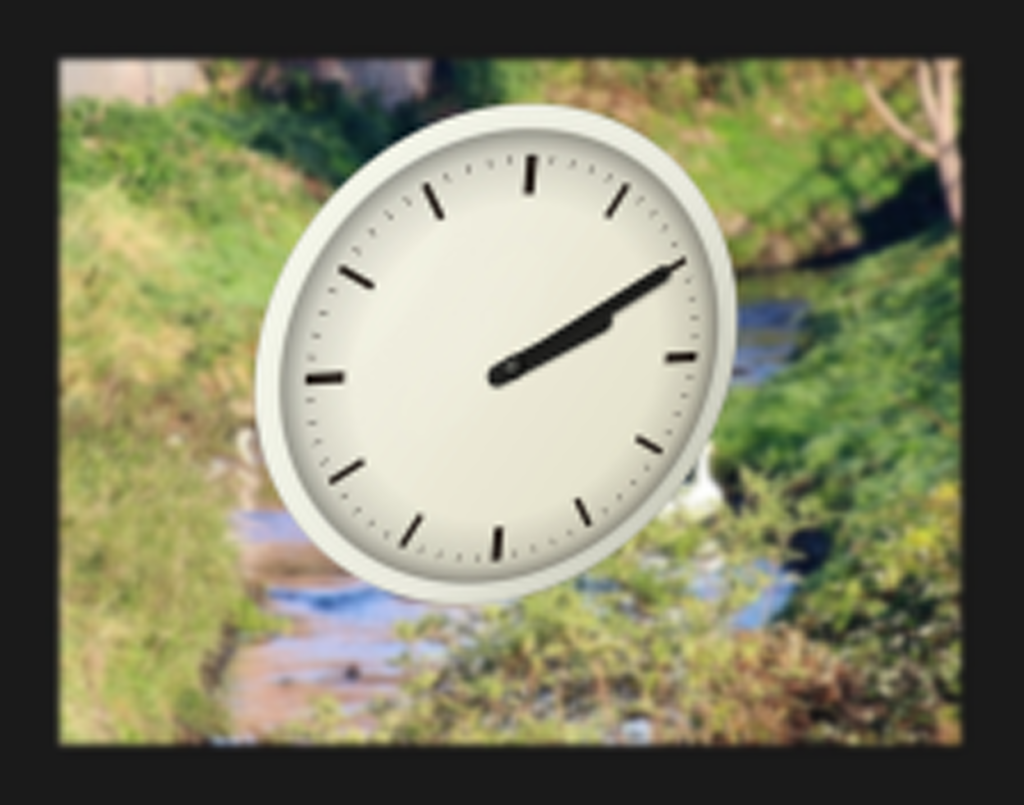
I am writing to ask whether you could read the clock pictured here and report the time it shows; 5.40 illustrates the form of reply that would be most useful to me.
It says 2.10
